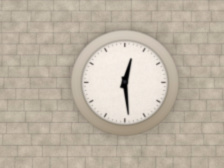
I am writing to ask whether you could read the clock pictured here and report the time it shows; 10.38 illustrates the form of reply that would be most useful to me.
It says 12.29
